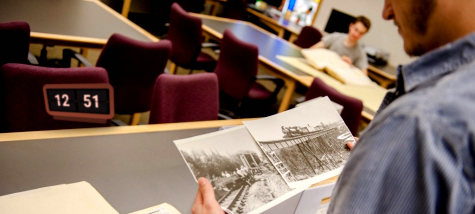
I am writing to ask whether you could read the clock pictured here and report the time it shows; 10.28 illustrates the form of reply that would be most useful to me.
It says 12.51
